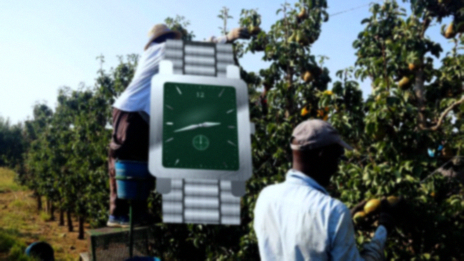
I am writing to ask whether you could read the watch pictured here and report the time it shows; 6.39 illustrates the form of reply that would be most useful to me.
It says 2.42
